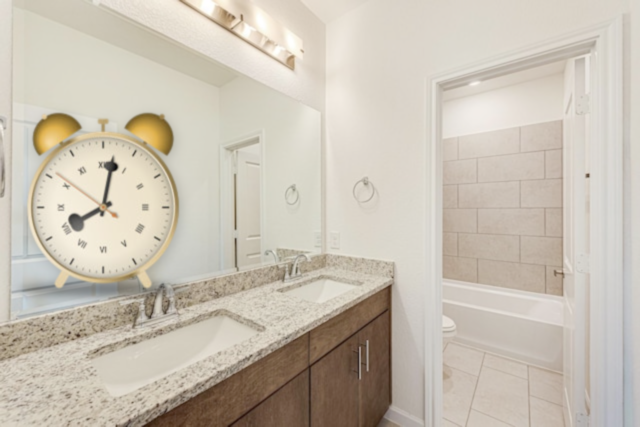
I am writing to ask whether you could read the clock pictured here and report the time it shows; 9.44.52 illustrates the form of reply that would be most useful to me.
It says 8.01.51
